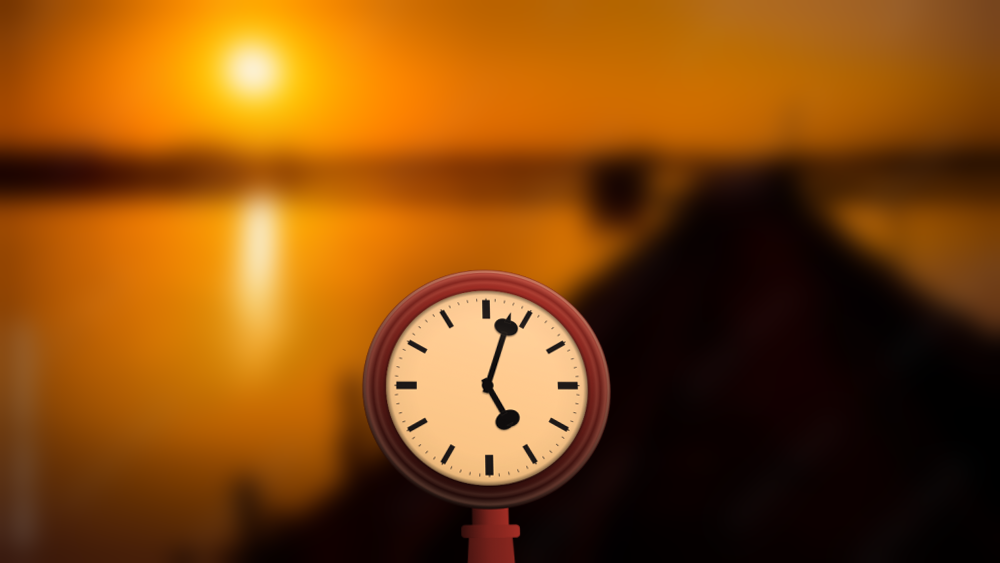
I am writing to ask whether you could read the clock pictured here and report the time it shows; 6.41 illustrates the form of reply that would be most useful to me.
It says 5.03
